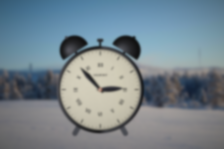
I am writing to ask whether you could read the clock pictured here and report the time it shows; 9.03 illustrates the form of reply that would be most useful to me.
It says 2.53
